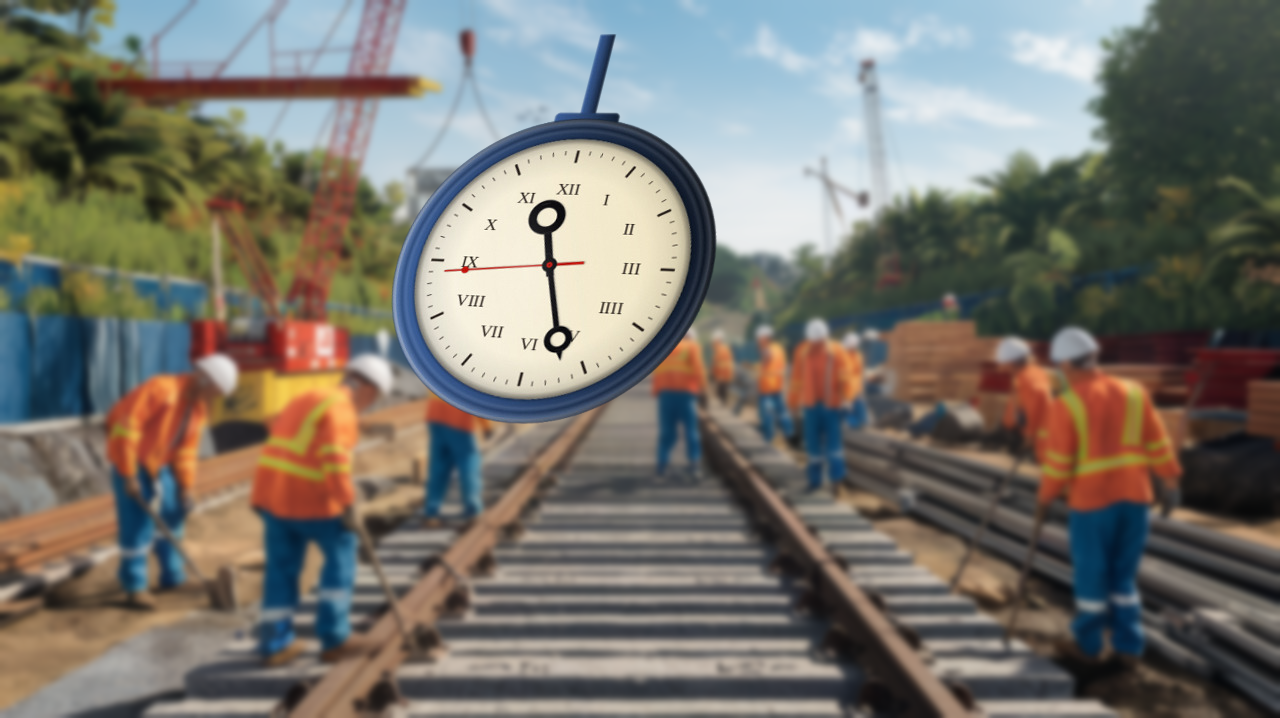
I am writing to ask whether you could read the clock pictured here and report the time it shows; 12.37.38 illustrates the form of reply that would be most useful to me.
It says 11.26.44
